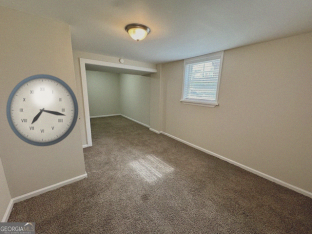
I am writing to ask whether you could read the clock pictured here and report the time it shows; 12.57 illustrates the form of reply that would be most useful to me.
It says 7.17
